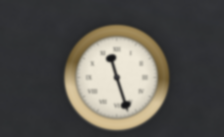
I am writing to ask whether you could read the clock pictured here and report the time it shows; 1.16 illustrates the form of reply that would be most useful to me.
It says 11.27
